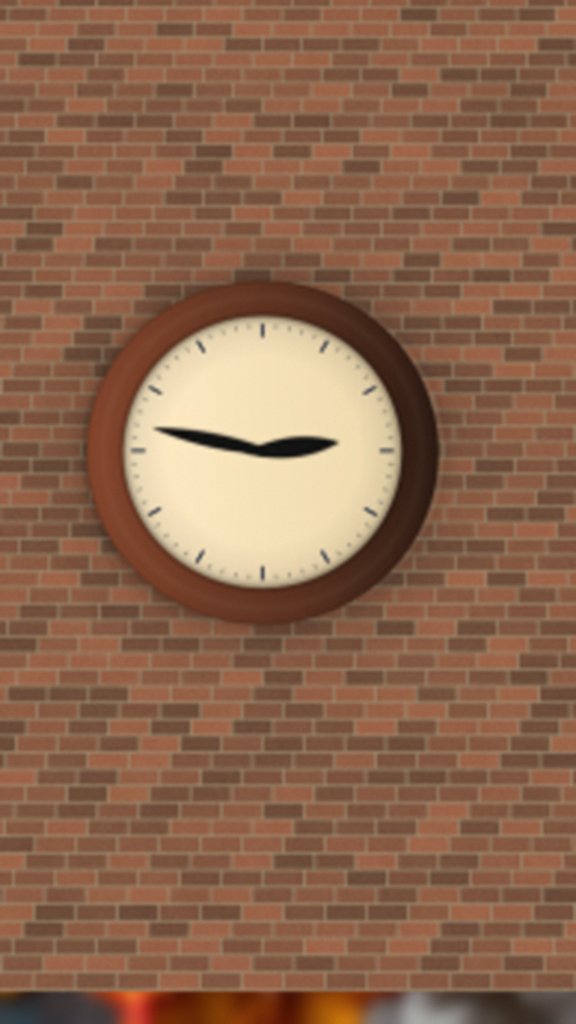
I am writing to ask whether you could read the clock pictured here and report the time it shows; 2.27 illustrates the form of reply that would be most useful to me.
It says 2.47
